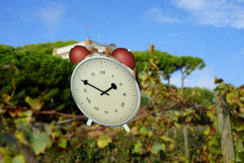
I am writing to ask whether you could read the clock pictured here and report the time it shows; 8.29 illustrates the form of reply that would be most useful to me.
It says 1.49
